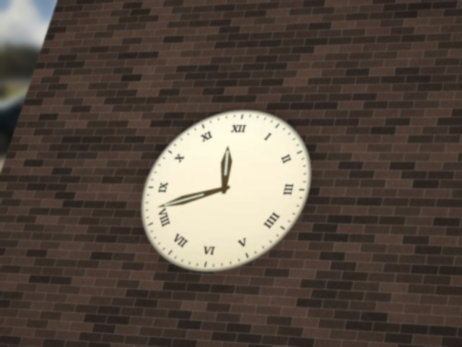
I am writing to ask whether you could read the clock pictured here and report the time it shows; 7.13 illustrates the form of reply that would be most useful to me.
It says 11.42
